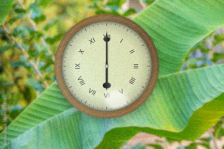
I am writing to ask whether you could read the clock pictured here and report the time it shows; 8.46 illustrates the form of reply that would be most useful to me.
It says 6.00
